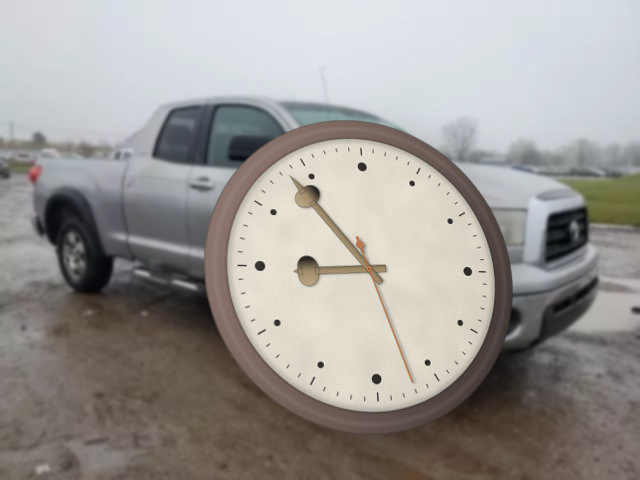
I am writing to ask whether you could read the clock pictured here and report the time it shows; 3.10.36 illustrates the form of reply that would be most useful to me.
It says 8.53.27
